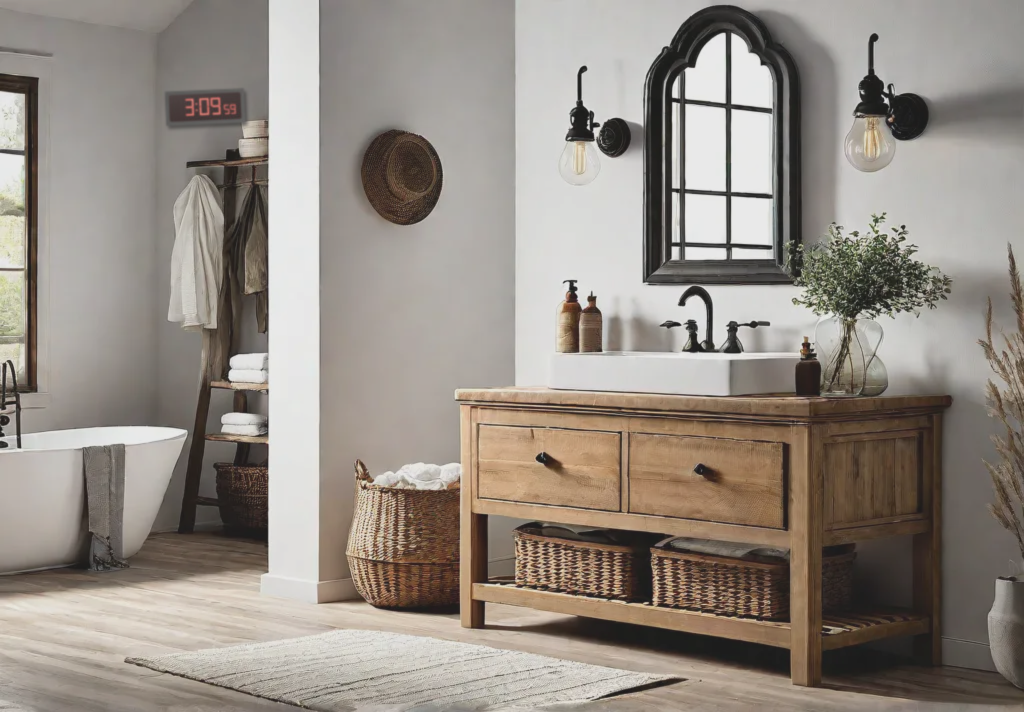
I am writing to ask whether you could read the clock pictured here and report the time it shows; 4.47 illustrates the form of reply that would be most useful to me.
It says 3.09
